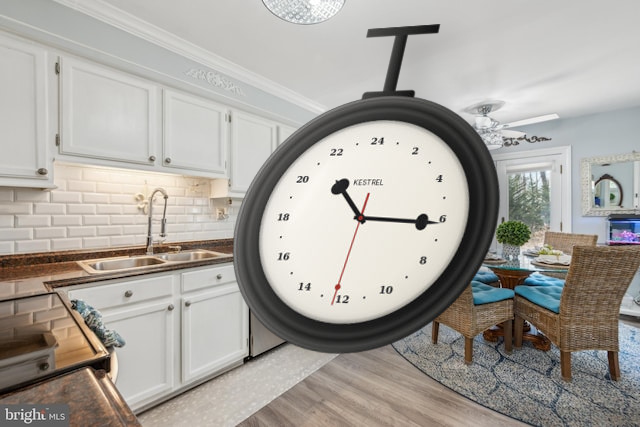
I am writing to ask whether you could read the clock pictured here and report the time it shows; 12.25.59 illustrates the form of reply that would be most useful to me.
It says 21.15.31
